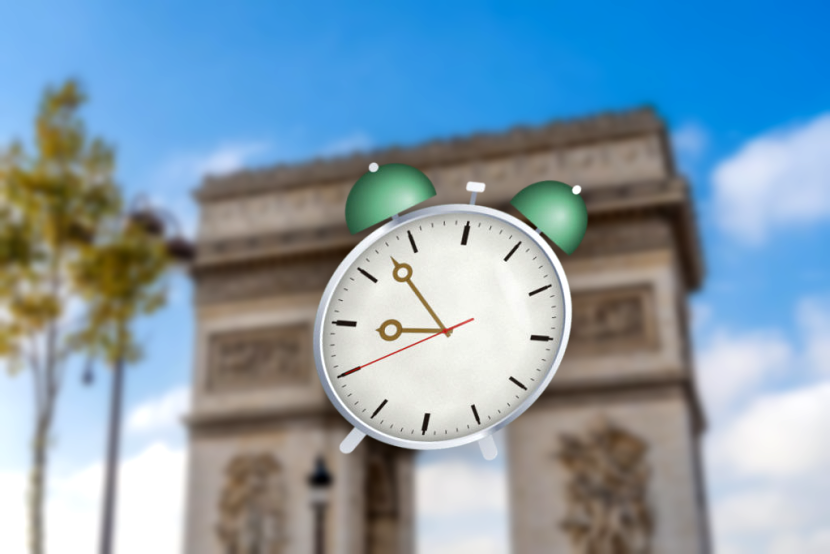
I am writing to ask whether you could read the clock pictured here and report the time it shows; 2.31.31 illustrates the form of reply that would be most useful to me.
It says 8.52.40
